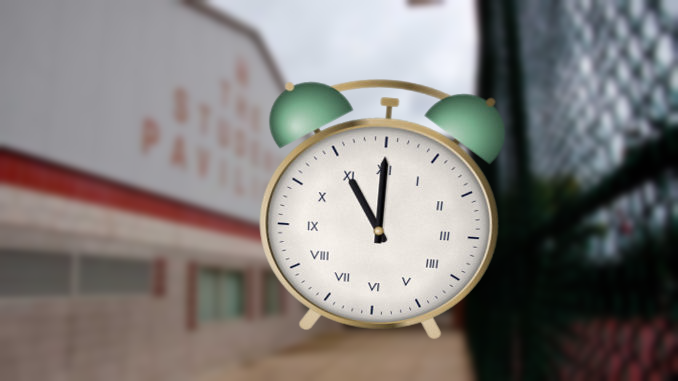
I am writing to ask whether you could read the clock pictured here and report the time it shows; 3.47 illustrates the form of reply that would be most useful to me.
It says 11.00
